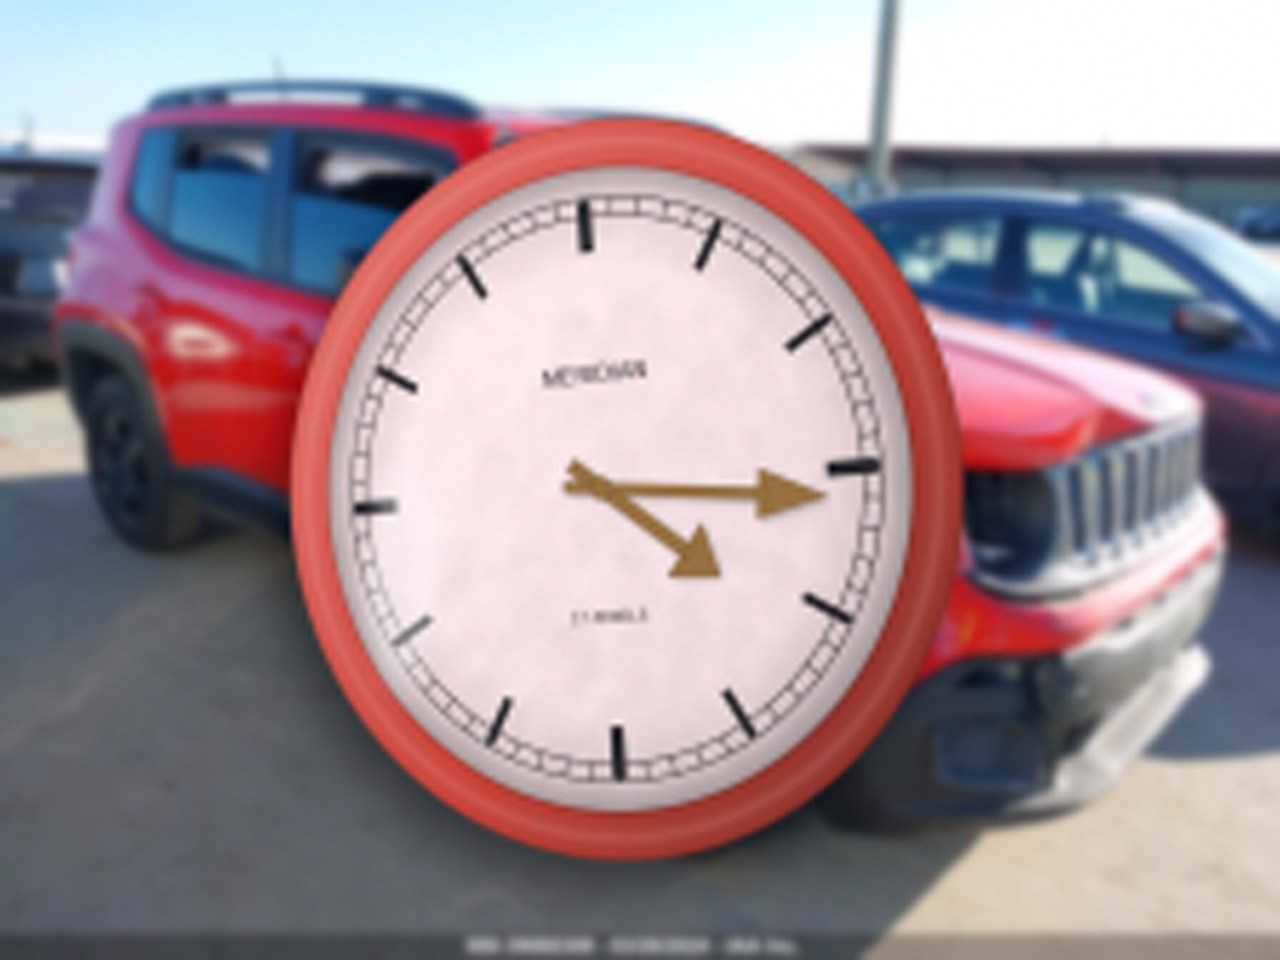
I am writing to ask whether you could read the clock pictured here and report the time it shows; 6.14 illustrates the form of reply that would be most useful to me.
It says 4.16
